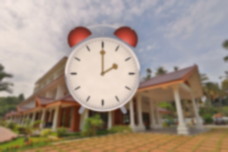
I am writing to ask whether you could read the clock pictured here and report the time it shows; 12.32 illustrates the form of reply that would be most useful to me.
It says 2.00
